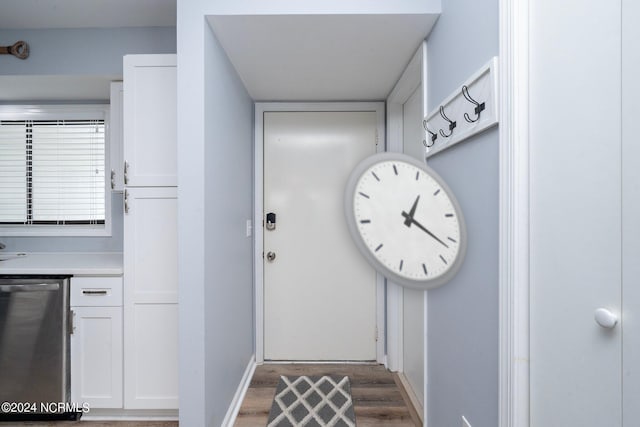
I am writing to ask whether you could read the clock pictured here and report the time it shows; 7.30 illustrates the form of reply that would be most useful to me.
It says 1.22
